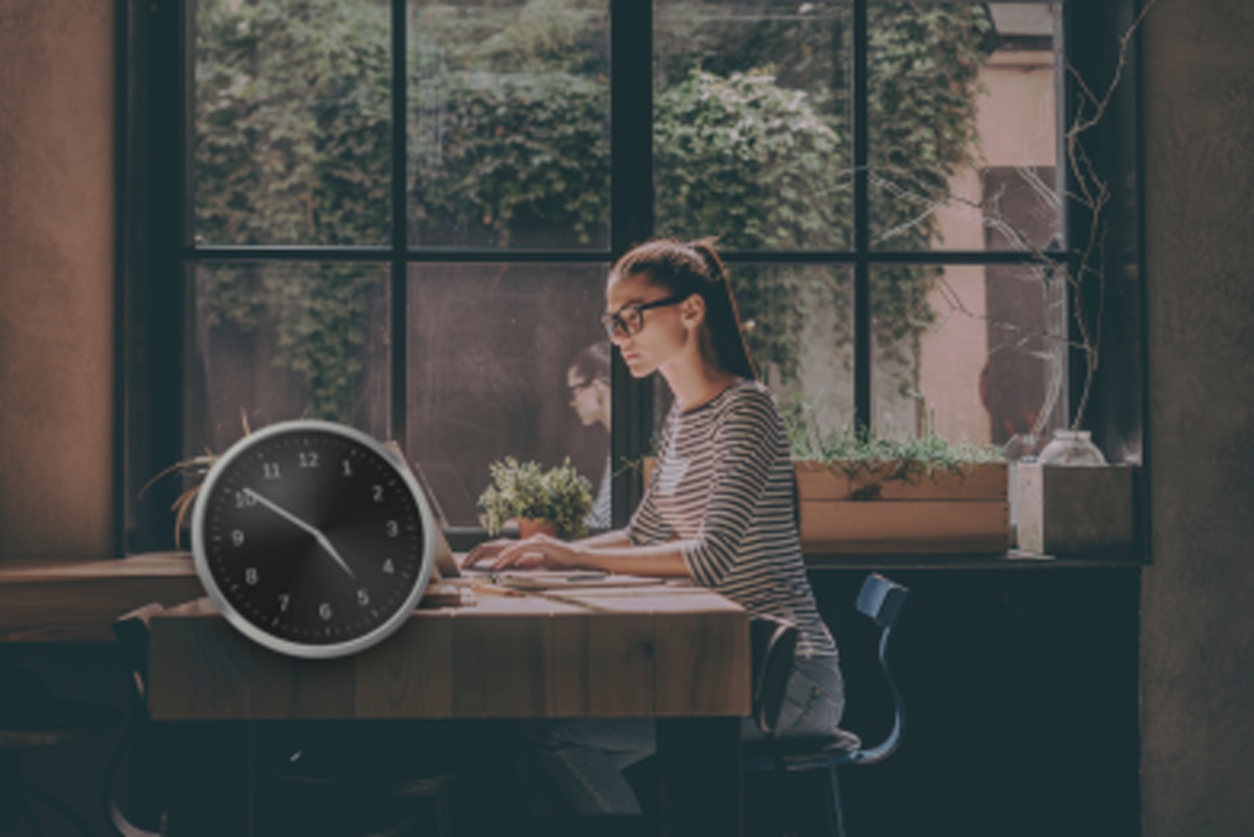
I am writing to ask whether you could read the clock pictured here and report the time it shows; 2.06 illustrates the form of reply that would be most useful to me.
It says 4.51
